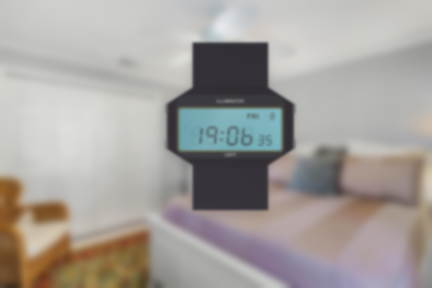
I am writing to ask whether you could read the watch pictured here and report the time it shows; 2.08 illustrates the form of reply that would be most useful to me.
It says 19.06
